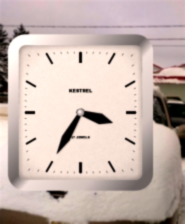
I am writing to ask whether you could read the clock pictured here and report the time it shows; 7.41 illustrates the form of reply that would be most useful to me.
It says 3.35
